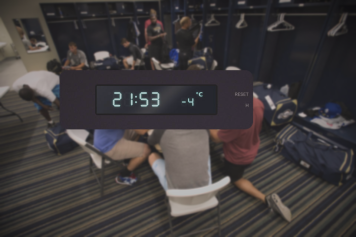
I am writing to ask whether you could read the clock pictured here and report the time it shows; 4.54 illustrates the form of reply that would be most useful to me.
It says 21.53
